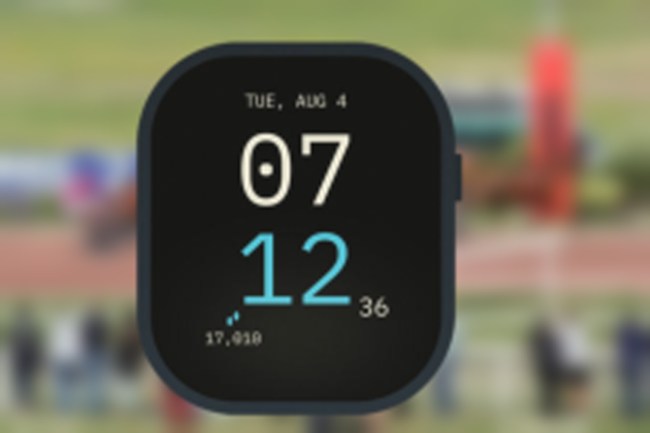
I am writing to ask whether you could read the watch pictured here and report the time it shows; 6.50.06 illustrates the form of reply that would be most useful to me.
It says 7.12.36
